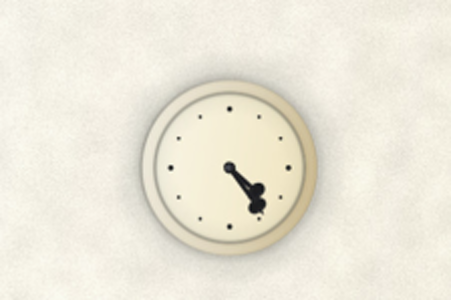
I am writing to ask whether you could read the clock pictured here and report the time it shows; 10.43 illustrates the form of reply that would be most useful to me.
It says 4.24
